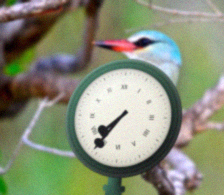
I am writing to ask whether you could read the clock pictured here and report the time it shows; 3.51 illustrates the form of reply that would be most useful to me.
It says 7.36
